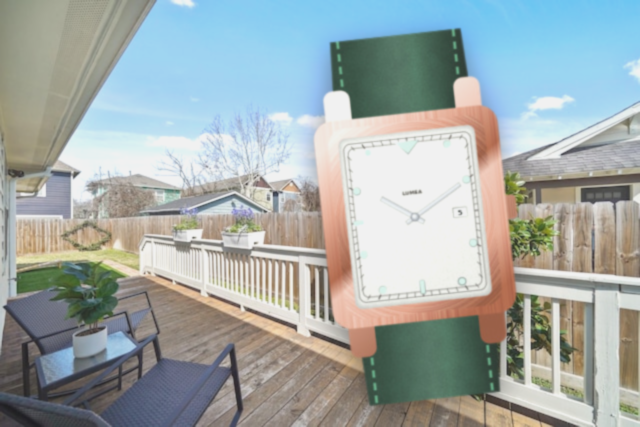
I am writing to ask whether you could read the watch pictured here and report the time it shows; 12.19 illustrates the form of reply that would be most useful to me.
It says 10.10
